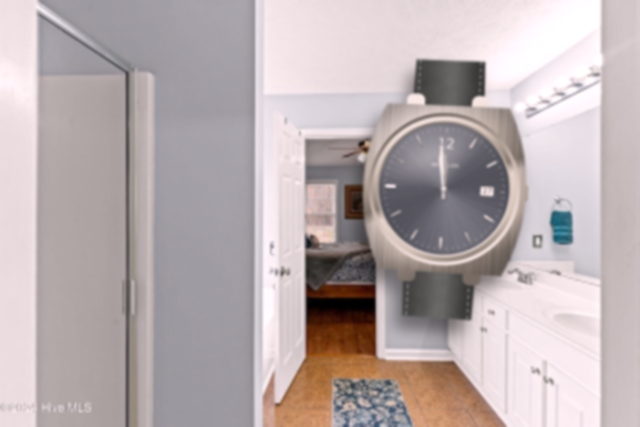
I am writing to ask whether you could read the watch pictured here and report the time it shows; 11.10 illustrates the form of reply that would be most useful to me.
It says 11.59
